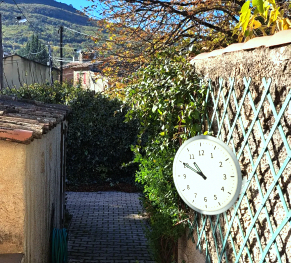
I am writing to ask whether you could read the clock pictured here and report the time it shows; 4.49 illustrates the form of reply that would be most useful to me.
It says 10.50
